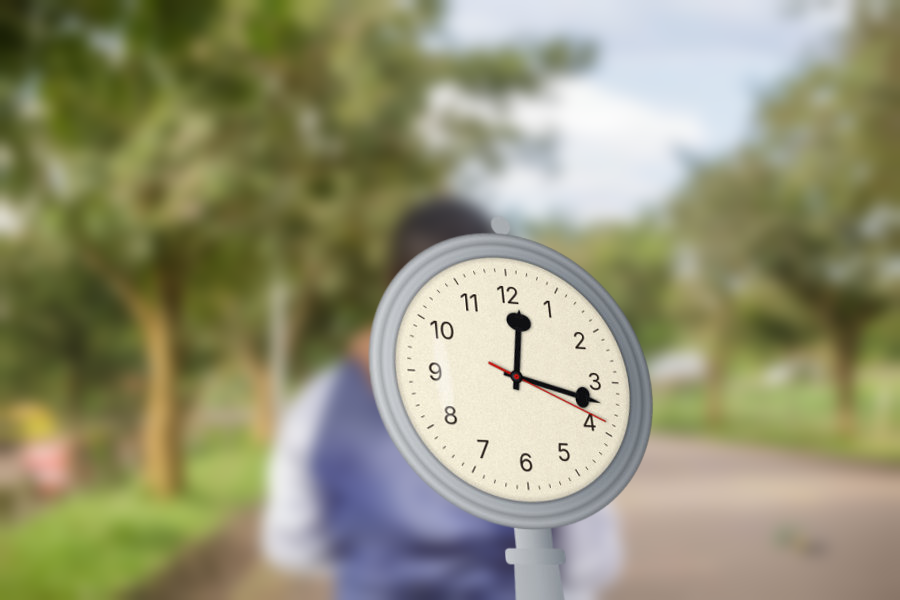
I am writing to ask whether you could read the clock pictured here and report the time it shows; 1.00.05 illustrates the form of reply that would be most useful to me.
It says 12.17.19
